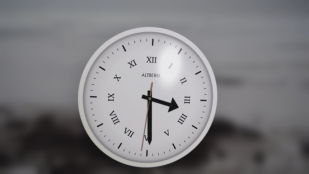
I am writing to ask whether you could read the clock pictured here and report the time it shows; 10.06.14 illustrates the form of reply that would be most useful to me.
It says 3.29.31
